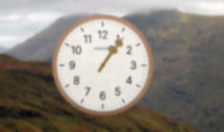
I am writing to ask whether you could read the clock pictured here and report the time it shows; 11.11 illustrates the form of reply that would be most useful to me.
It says 1.06
